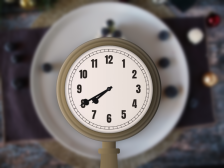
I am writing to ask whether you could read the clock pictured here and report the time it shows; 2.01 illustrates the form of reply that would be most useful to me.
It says 7.40
